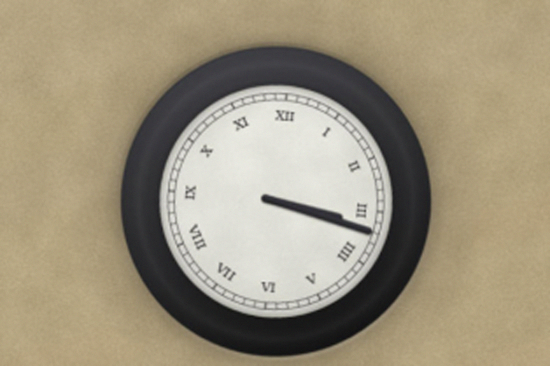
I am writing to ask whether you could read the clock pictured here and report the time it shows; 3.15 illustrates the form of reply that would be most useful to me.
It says 3.17
